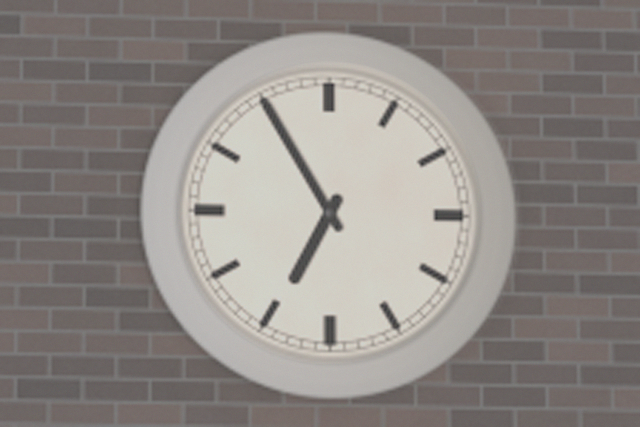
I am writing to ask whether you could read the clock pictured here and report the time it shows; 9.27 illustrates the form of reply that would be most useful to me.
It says 6.55
